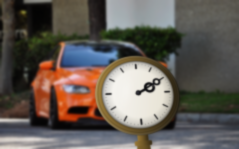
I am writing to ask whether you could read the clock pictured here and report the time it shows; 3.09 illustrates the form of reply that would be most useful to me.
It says 2.10
